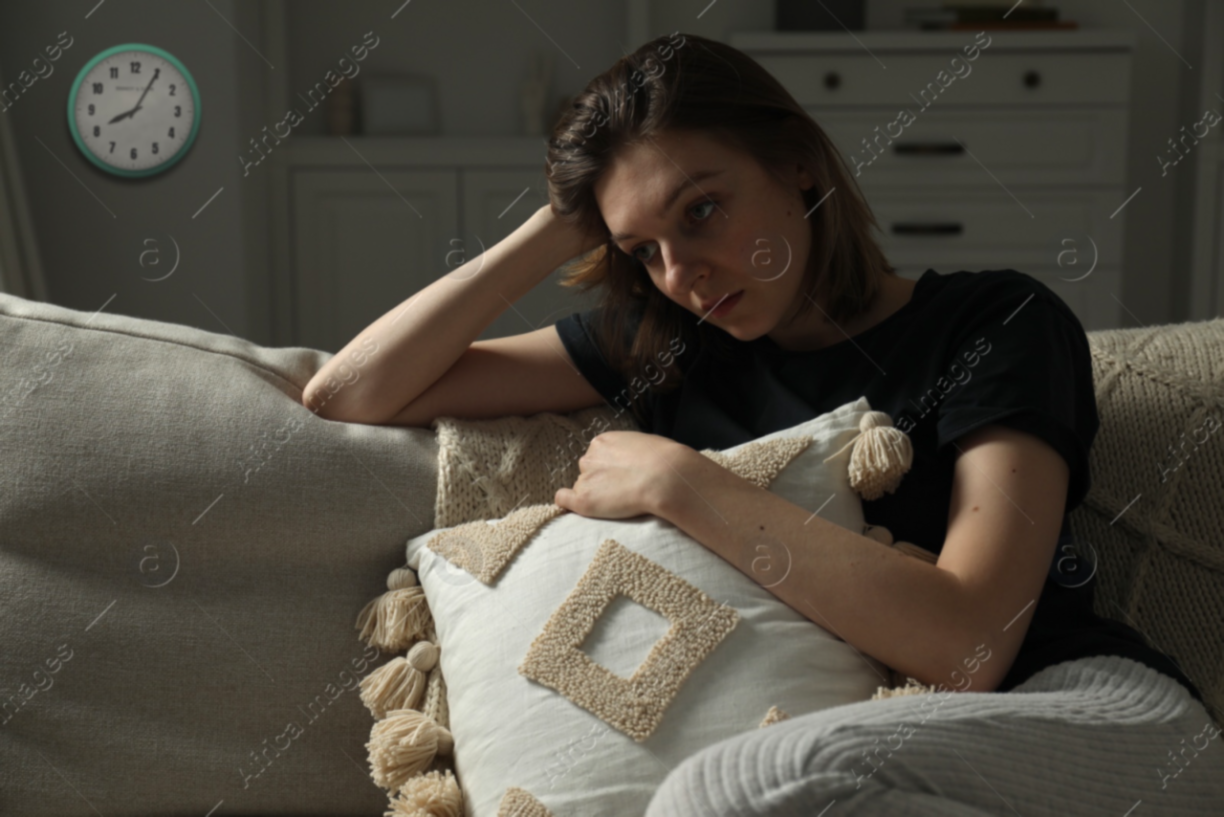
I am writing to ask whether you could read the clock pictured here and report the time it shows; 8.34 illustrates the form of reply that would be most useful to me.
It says 8.05
